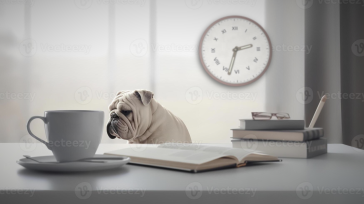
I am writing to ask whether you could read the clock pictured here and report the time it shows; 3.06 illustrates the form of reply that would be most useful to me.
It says 2.33
